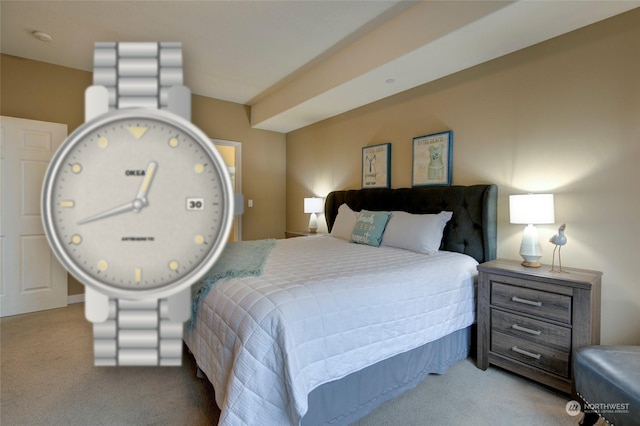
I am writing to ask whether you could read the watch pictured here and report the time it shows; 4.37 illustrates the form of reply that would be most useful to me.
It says 12.42
